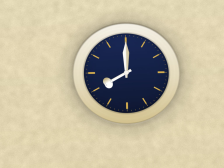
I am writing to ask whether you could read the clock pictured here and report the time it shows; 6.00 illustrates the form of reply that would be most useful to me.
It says 8.00
